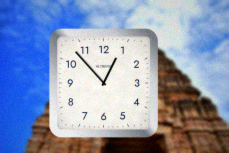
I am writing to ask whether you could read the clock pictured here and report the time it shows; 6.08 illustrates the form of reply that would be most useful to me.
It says 12.53
